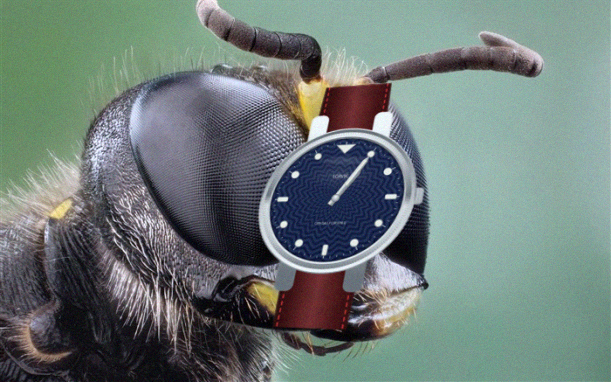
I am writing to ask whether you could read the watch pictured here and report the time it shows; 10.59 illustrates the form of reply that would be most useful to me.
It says 1.05
